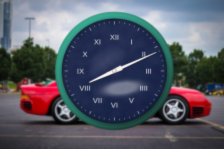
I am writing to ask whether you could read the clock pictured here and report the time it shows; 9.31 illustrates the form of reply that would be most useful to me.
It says 8.11
